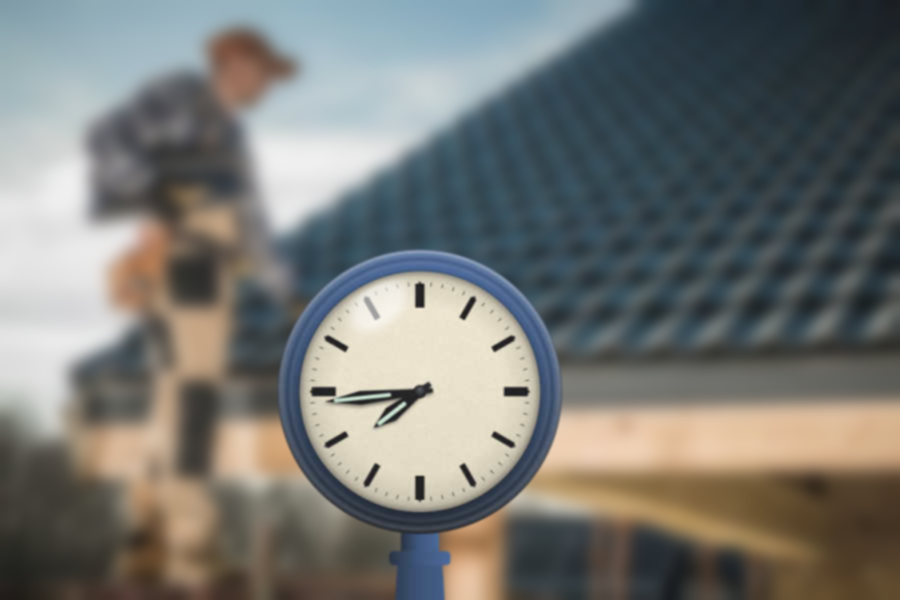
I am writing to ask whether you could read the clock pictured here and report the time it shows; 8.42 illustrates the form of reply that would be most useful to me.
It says 7.44
